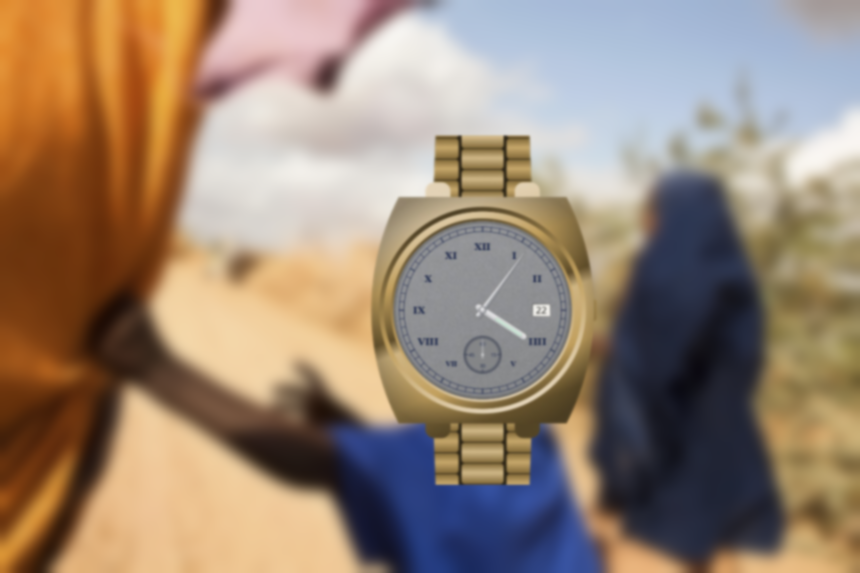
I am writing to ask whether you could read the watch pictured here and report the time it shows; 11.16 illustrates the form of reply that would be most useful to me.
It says 4.06
